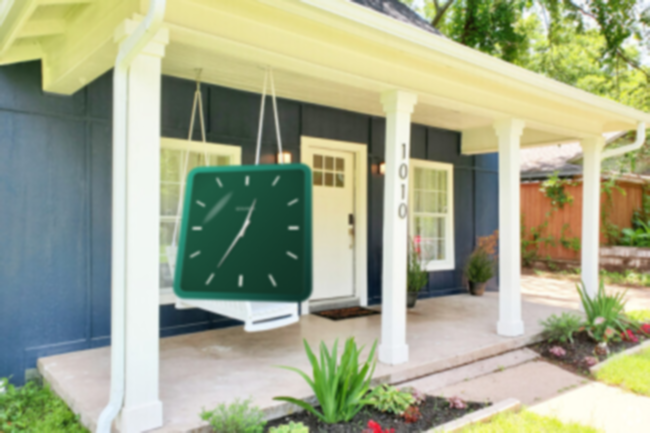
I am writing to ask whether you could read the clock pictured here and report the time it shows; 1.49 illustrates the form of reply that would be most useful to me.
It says 12.35
